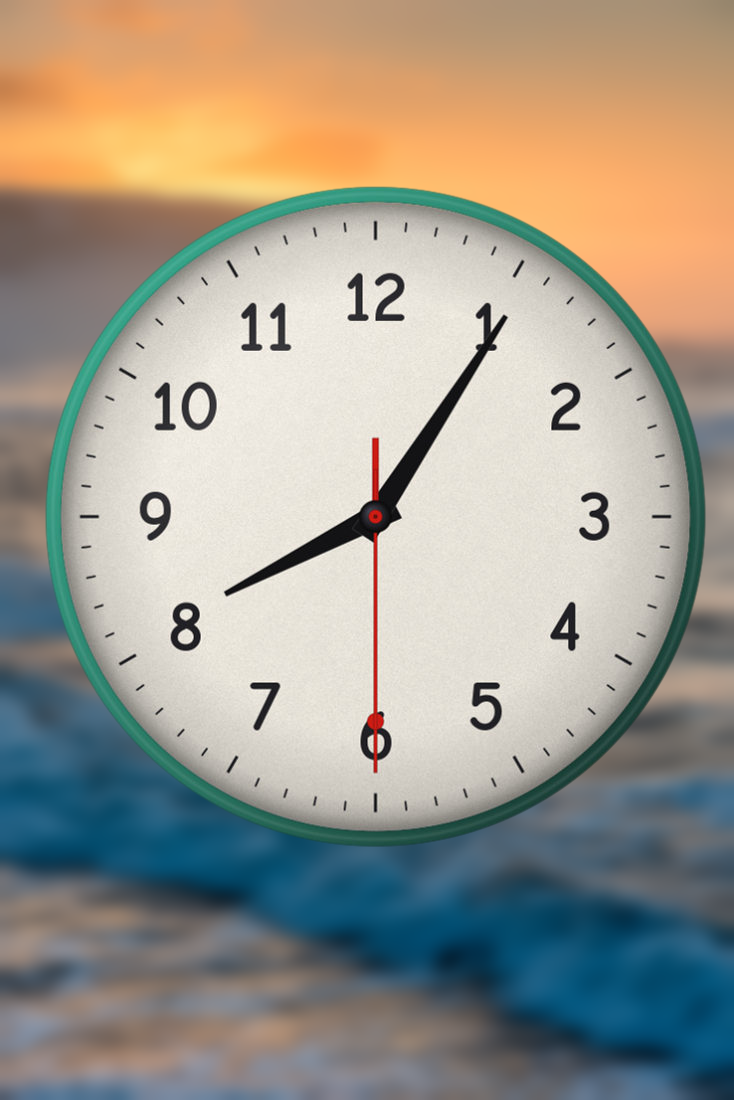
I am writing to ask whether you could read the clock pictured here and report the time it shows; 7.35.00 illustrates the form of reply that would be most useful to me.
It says 8.05.30
